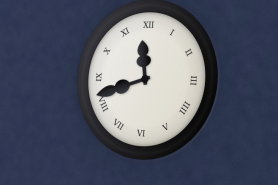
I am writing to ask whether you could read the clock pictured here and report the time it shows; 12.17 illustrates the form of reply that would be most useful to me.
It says 11.42
